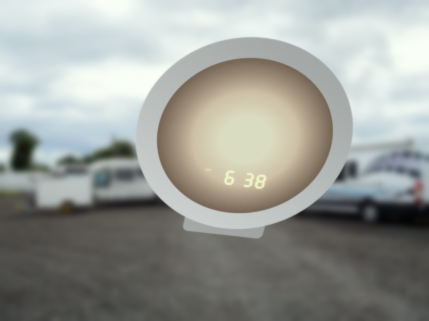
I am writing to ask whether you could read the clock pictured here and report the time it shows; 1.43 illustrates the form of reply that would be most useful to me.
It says 6.38
